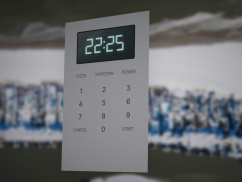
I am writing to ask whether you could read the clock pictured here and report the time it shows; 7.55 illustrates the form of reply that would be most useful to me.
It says 22.25
